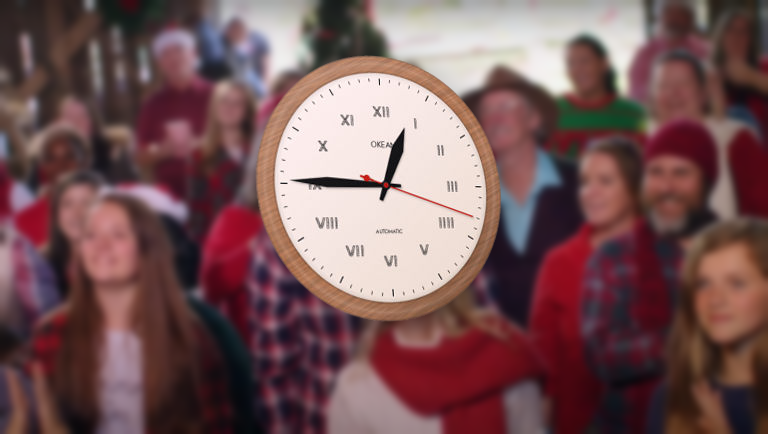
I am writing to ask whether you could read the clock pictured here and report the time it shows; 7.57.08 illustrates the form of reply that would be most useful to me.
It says 12.45.18
